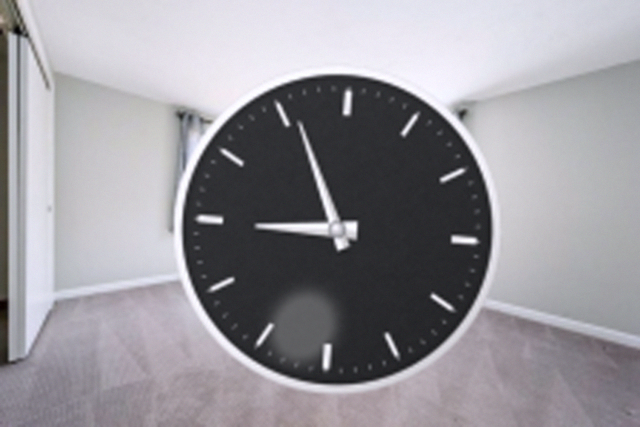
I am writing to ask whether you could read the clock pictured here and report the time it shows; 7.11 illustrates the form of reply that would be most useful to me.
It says 8.56
